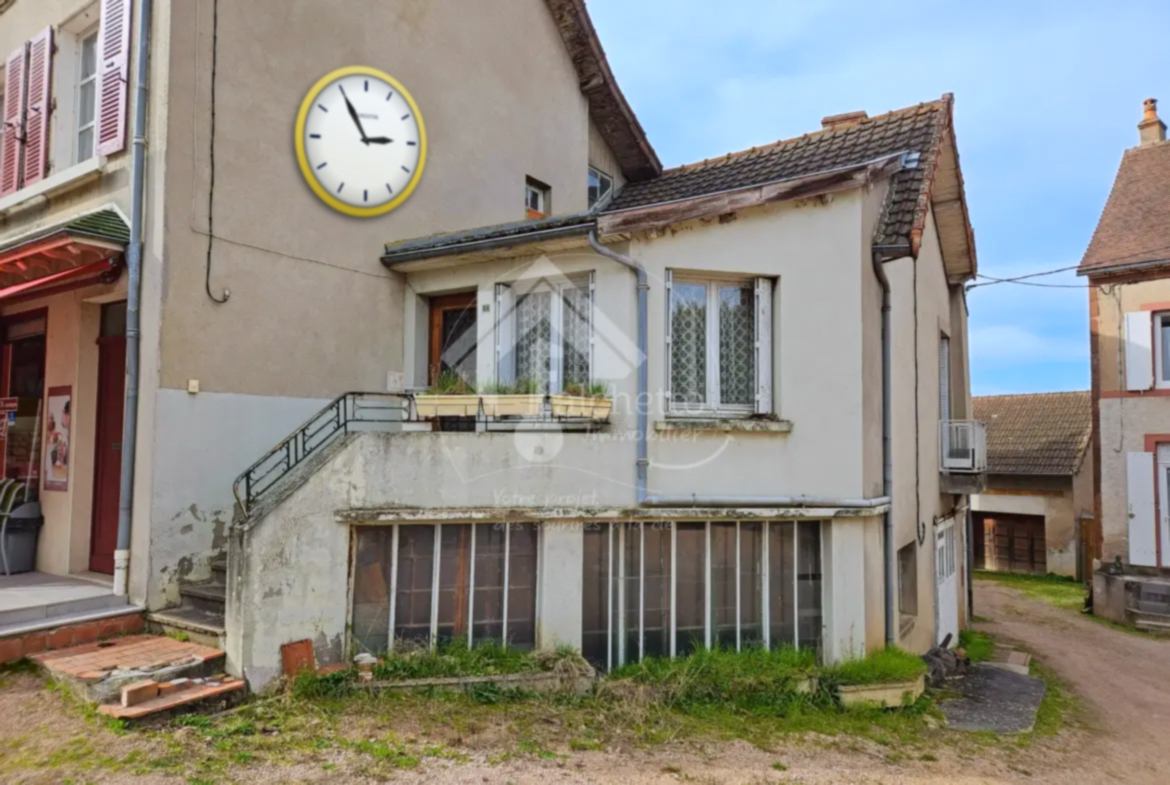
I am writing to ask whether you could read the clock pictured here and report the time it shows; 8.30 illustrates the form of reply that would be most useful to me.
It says 2.55
